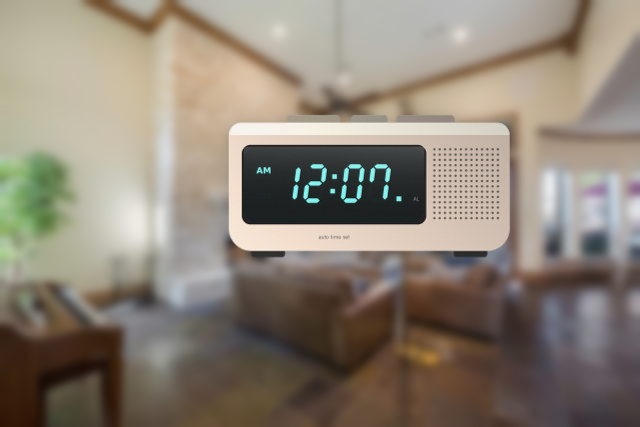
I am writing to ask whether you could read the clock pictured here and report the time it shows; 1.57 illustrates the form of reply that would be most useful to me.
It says 12.07
